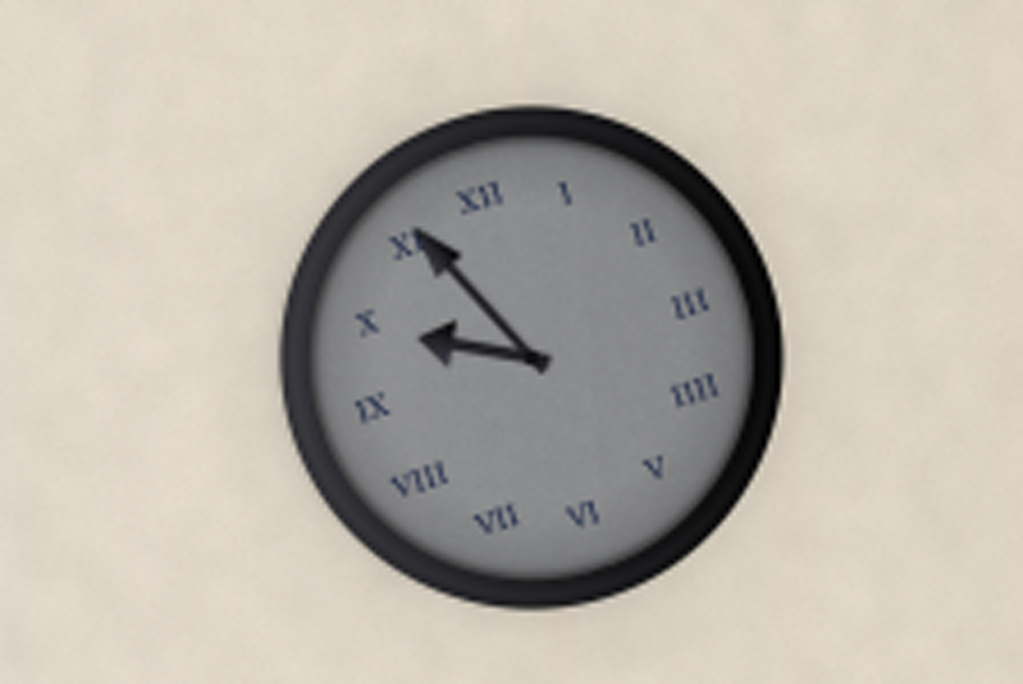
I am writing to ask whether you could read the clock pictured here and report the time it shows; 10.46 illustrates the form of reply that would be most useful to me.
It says 9.56
